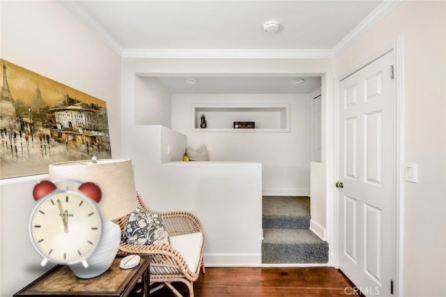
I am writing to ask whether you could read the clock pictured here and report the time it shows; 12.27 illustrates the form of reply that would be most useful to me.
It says 11.57
